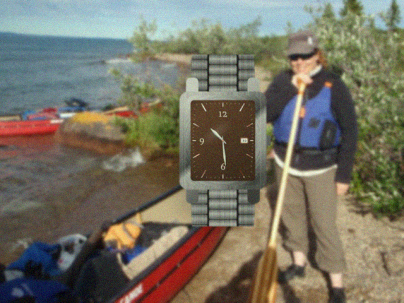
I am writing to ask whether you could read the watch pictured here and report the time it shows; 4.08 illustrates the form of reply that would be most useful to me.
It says 10.29
